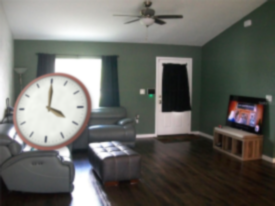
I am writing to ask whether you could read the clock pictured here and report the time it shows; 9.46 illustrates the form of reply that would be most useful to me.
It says 4.00
